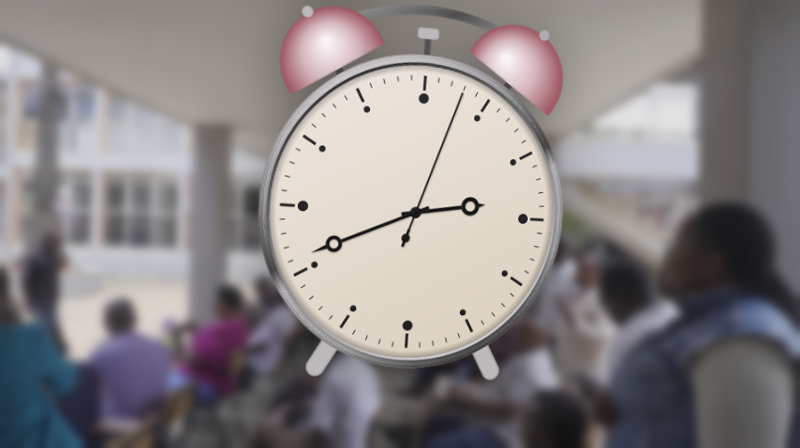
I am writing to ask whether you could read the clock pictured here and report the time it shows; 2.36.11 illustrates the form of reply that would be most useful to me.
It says 2.41.03
